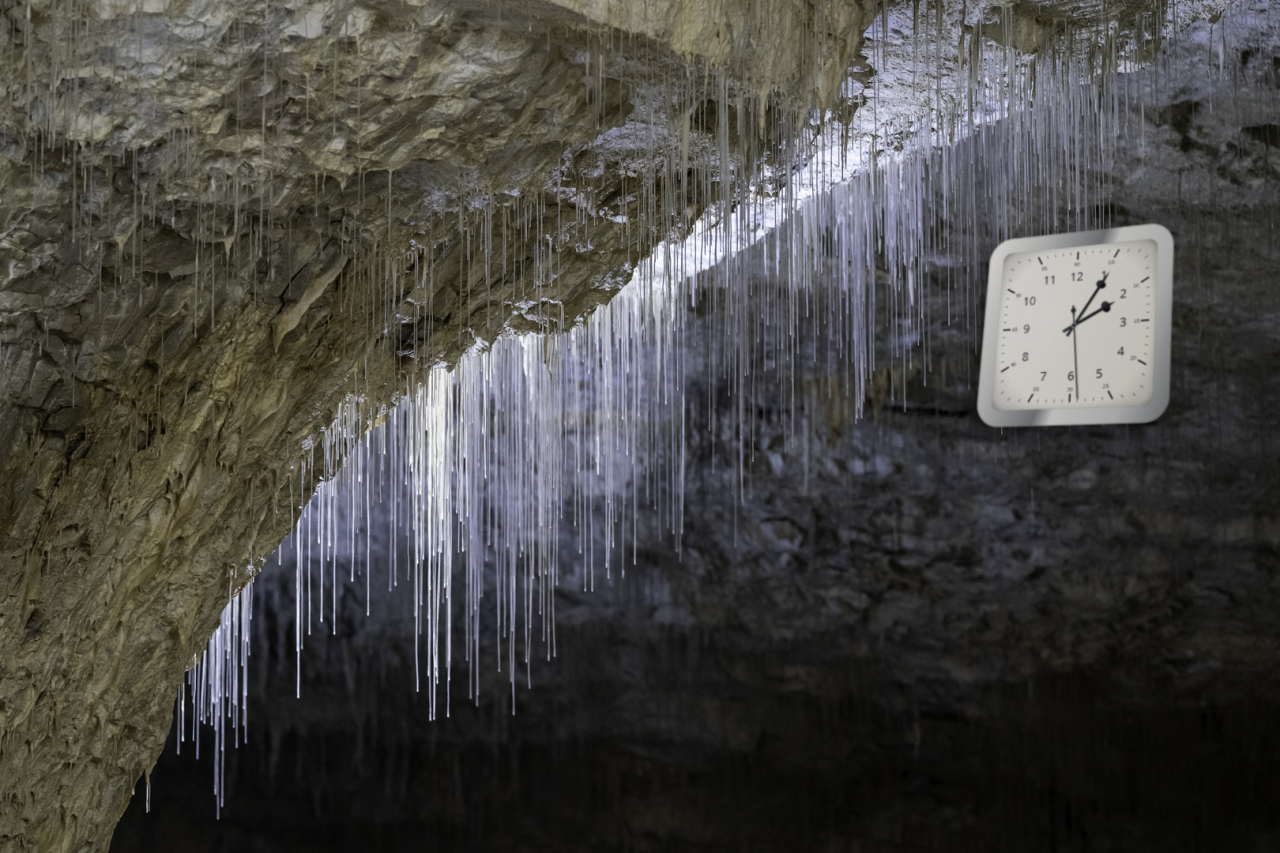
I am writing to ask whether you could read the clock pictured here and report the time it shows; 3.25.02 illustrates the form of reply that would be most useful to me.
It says 2.05.29
